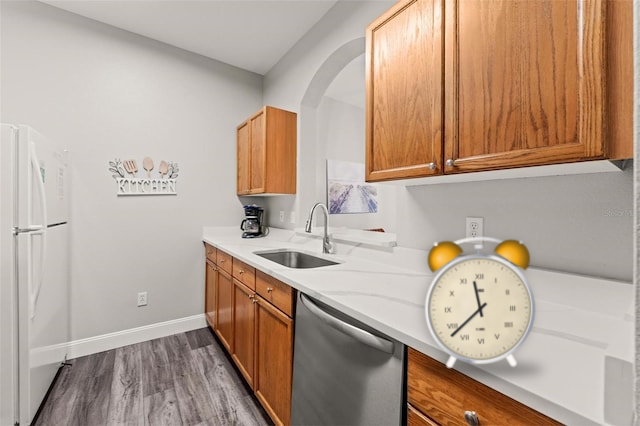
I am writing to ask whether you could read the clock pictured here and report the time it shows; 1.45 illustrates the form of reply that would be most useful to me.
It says 11.38
